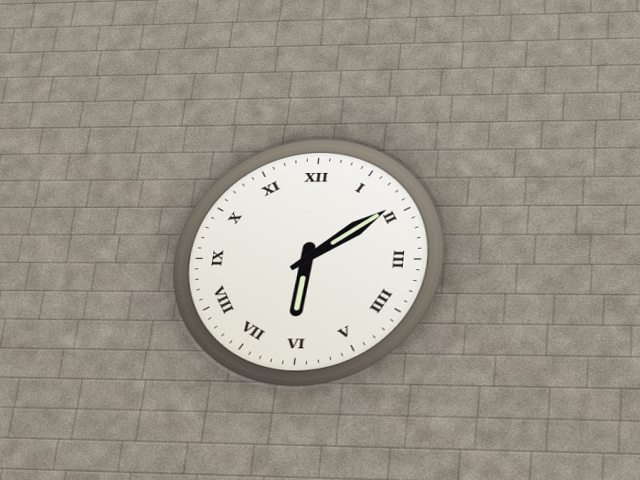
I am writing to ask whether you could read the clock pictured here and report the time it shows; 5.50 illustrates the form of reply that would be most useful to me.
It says 6.09
